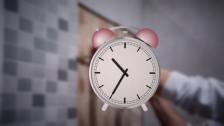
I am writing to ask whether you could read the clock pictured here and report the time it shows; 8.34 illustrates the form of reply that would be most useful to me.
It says 10.35
